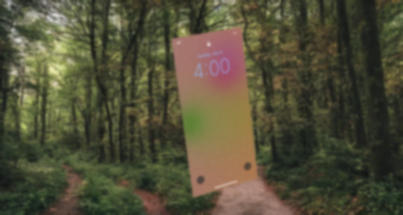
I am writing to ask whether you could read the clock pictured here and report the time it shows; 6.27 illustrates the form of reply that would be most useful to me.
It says 4.00
